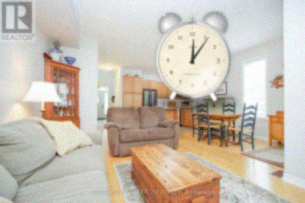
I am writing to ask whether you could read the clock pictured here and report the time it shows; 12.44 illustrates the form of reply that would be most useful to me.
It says 12.06
